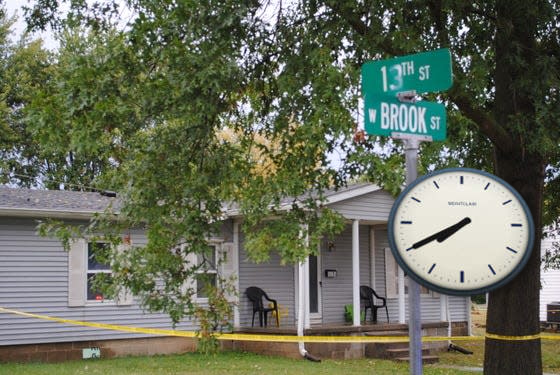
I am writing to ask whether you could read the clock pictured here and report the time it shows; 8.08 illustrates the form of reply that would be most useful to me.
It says 7.40
